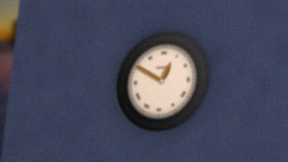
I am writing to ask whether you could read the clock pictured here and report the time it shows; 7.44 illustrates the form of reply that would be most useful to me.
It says 12.50
